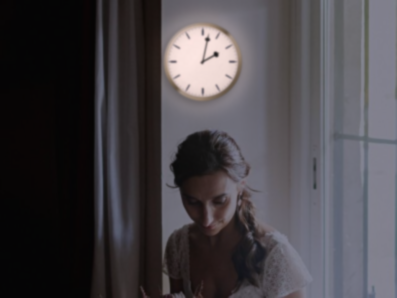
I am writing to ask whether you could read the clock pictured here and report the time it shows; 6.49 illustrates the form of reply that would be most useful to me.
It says 2.02
